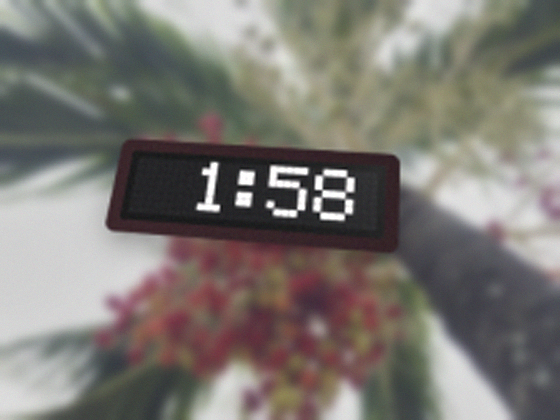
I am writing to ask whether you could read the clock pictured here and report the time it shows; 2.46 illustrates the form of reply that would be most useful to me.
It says 1.58
